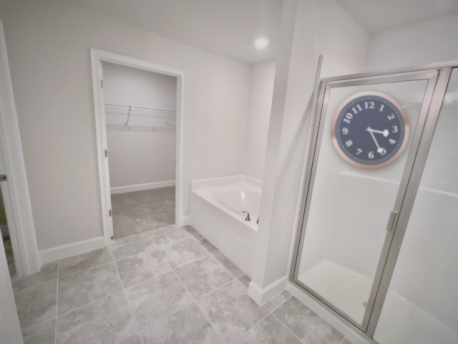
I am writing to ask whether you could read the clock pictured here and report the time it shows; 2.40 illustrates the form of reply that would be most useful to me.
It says 3.26
